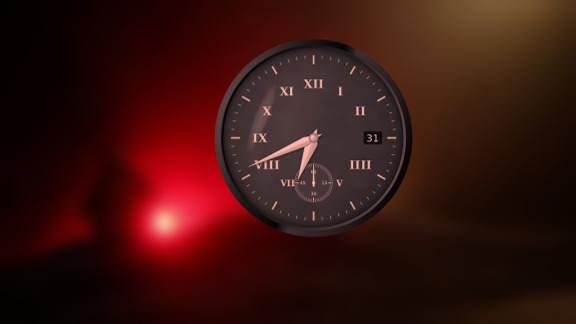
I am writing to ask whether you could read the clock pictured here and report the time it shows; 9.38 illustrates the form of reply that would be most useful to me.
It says 6.41
